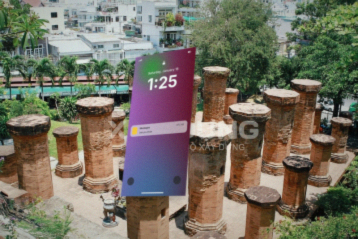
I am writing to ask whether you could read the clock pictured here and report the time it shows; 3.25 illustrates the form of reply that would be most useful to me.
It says 1.25
